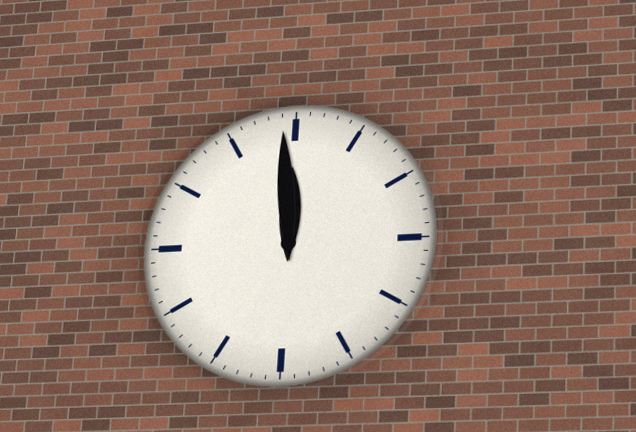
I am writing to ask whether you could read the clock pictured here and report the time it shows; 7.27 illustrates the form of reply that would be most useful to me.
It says 11.59
